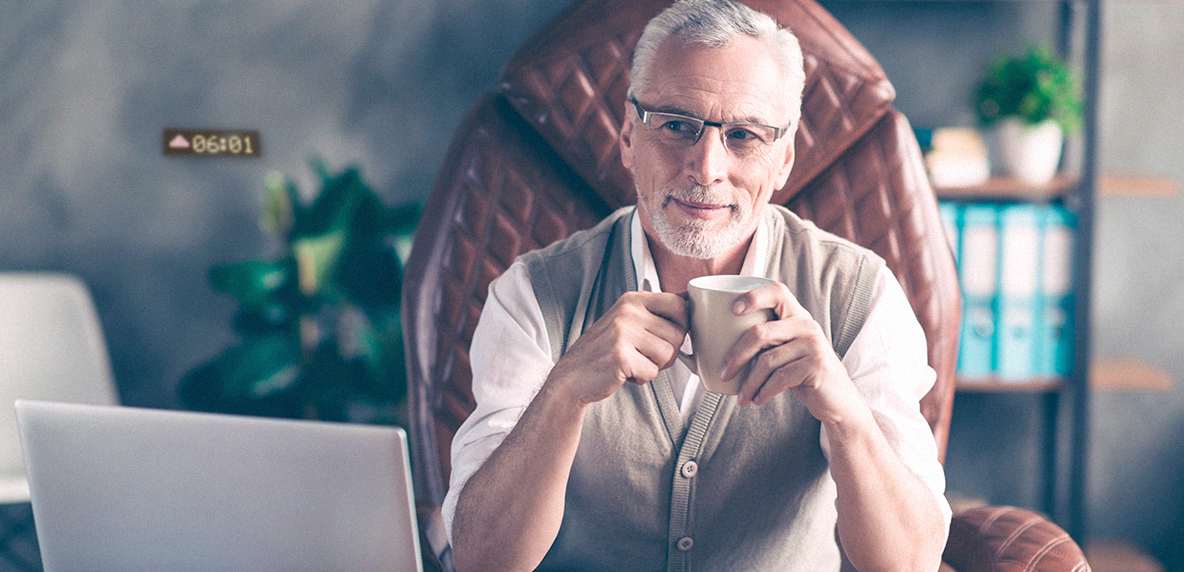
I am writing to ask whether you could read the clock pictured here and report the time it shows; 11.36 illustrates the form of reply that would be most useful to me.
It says 6.01
